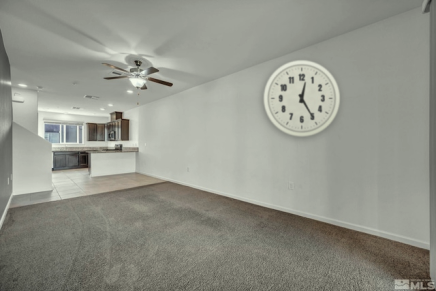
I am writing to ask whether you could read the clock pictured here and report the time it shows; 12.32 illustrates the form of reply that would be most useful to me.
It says 12.25
